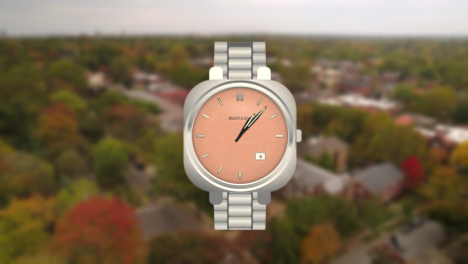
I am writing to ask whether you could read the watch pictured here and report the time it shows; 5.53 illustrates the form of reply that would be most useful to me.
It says 1.07
